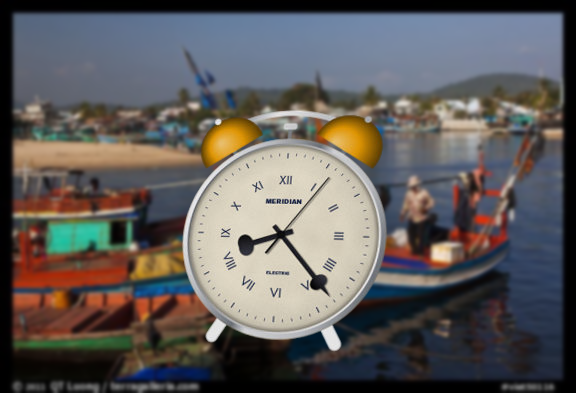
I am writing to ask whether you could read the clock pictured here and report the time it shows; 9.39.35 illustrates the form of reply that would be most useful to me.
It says 8.23.06
